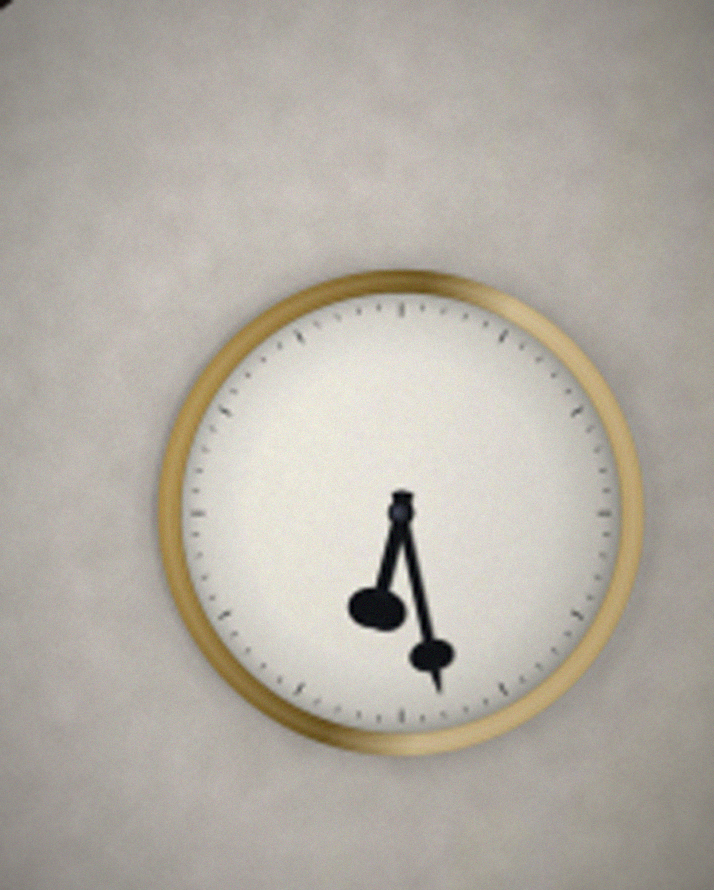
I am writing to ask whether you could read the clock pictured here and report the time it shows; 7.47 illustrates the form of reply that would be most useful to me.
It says 6.28
